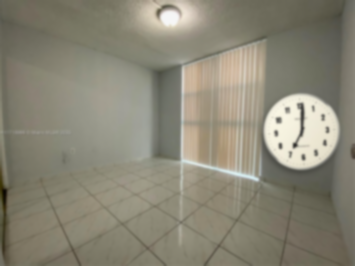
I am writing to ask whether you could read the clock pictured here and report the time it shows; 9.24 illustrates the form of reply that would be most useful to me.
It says 7.01
